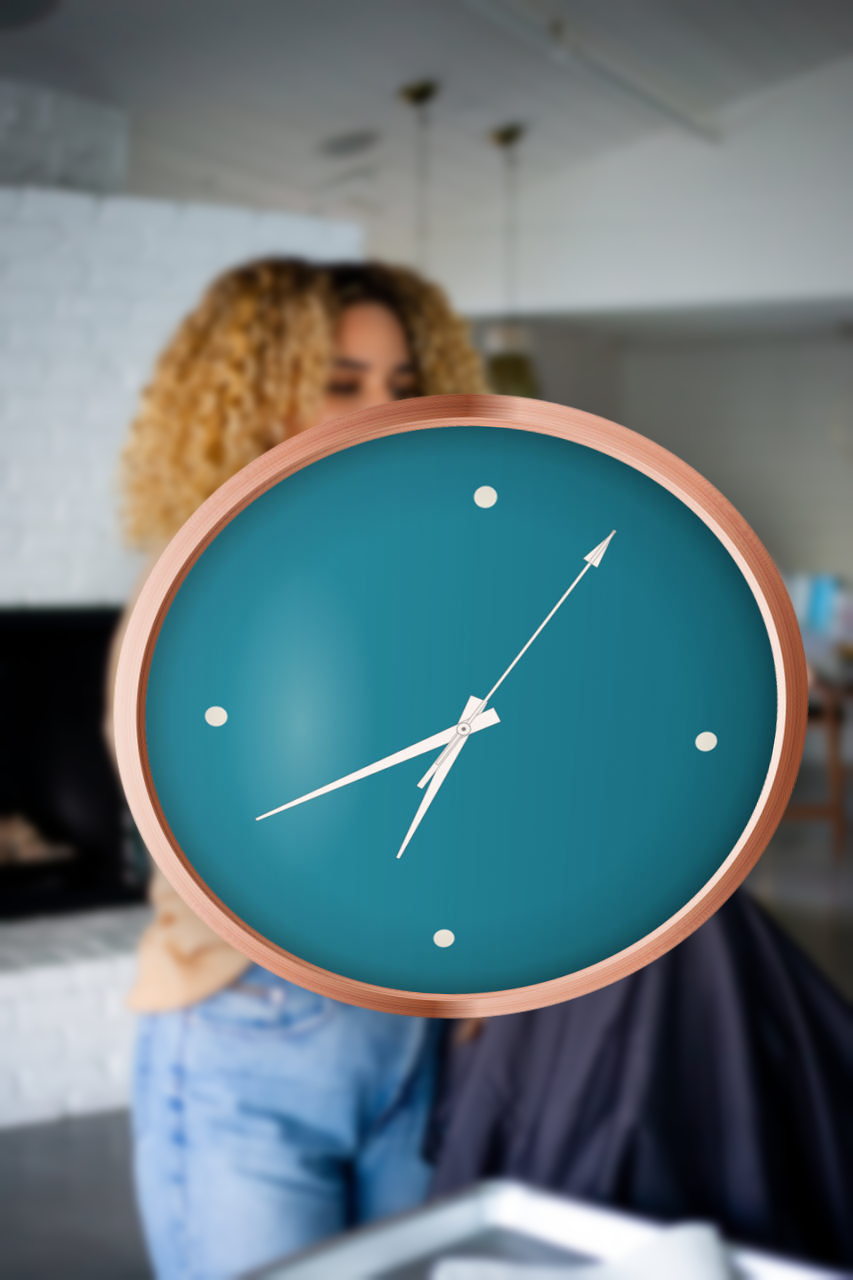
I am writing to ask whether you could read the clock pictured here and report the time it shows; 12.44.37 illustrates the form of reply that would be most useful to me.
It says 6.40.05
